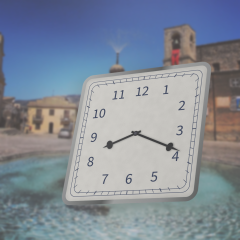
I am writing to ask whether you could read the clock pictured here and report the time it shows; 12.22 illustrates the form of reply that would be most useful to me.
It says 8.19
